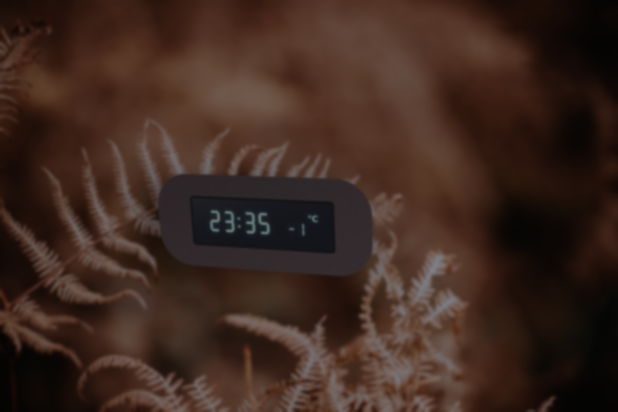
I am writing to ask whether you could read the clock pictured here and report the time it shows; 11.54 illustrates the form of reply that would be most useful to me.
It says 23.35
